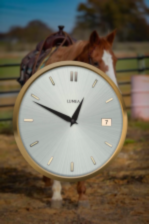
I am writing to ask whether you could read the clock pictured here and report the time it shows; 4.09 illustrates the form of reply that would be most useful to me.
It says 12.49
